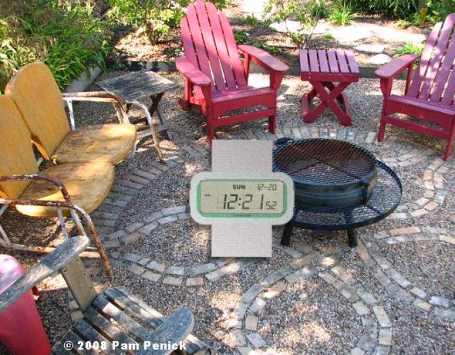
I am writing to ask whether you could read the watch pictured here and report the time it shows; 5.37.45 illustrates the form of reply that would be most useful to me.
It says 12.21.52
